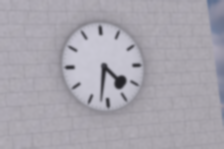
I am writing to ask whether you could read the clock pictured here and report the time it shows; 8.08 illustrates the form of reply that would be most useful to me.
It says 4.32
